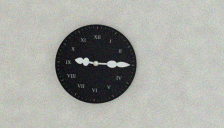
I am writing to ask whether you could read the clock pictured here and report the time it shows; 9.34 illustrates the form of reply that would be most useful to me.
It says 9.15
